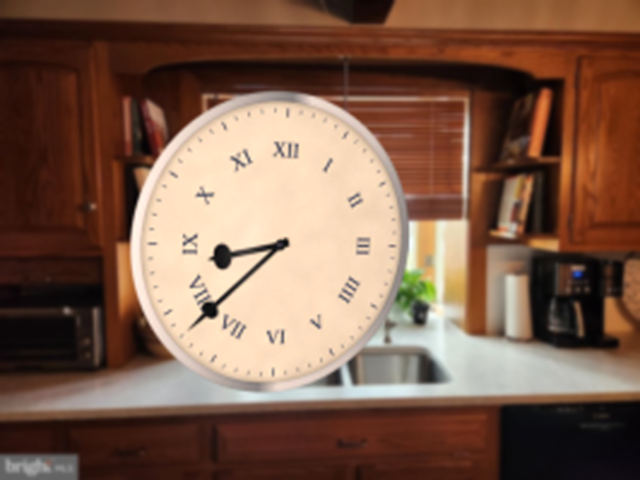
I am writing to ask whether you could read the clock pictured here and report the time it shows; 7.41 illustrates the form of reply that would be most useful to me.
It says 8.38
